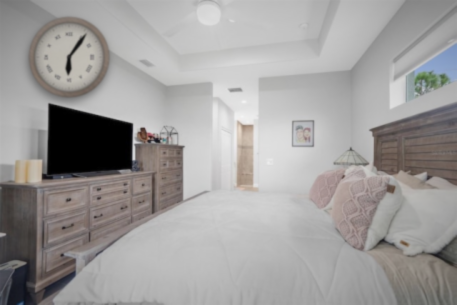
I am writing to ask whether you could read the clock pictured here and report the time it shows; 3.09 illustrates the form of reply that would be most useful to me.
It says 6.06
